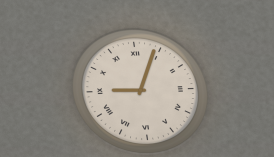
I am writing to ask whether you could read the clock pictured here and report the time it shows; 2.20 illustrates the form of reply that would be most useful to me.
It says 9.04
